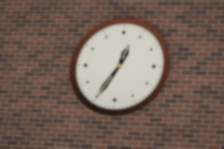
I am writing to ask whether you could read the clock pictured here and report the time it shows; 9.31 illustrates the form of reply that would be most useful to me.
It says 12.35
